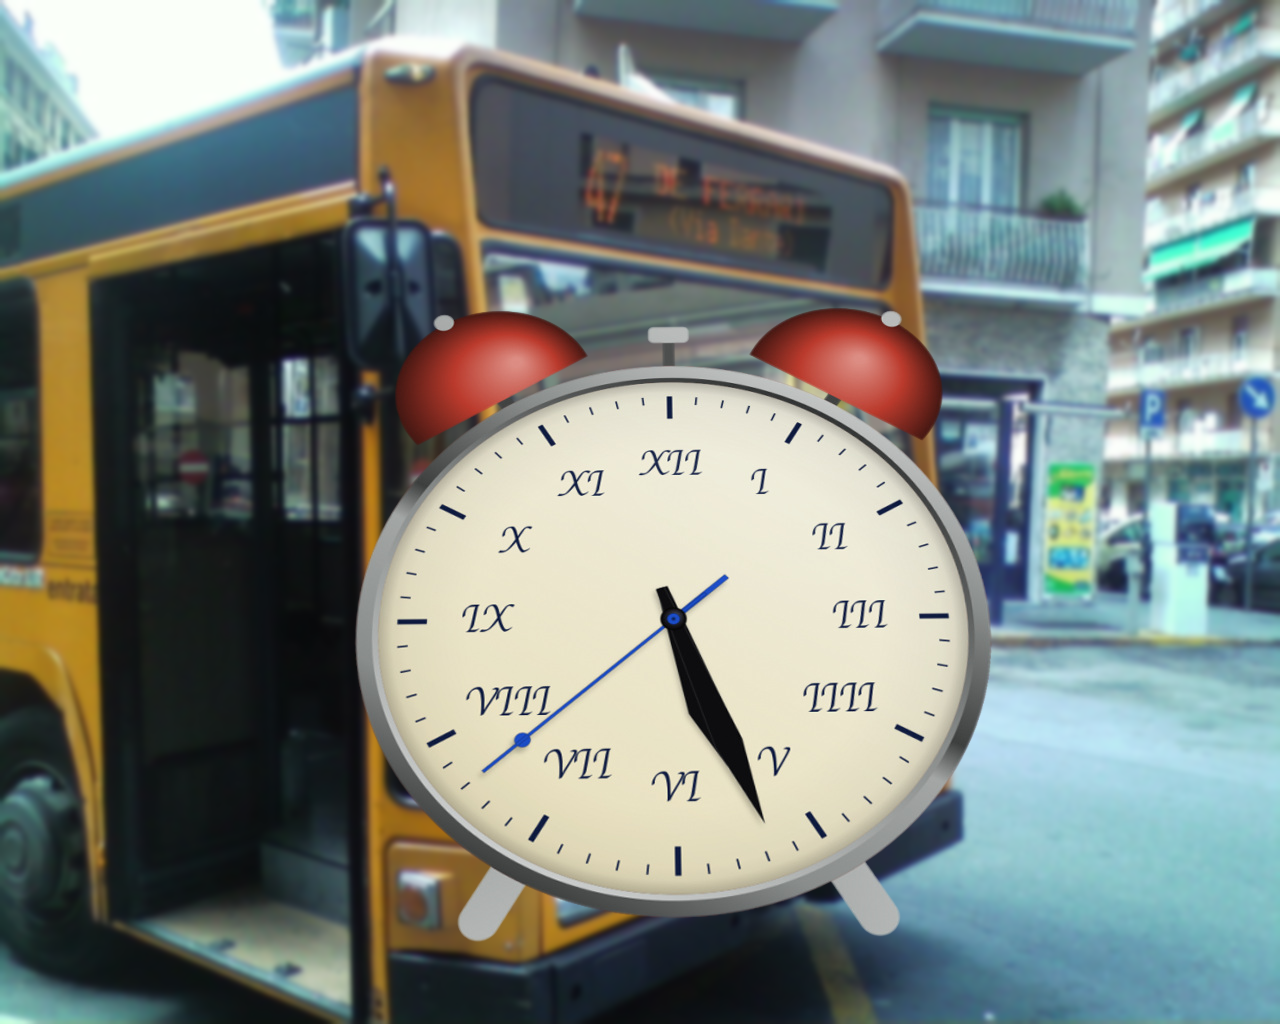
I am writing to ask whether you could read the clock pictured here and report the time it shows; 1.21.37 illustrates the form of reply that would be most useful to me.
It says 5.26.38
